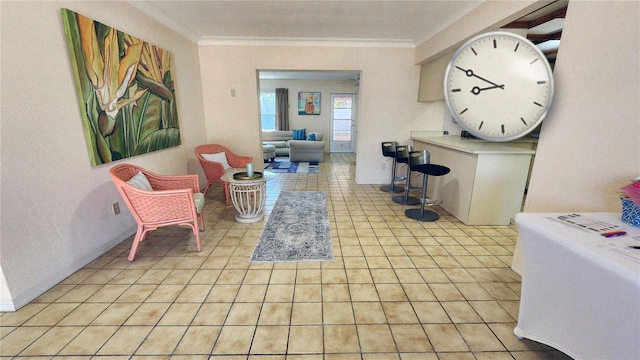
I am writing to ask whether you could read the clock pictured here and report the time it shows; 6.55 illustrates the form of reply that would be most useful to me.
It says 8.50
